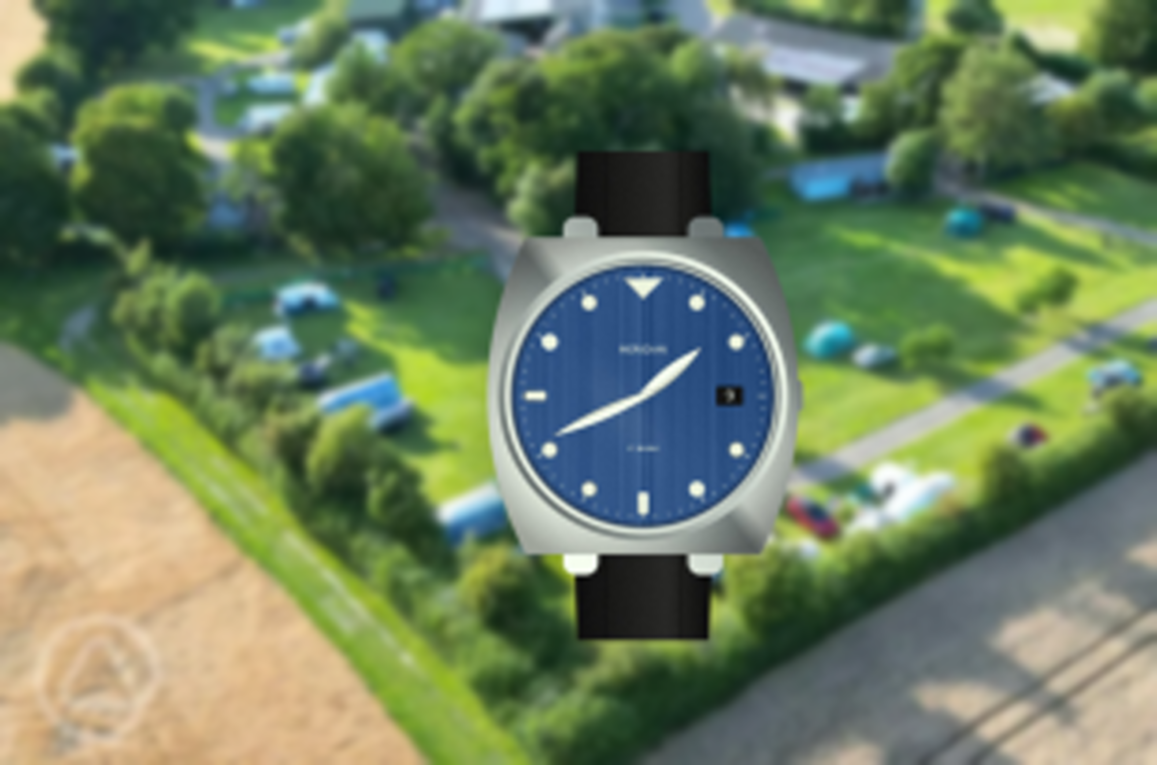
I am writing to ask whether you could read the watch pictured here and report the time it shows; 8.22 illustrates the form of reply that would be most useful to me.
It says 1.41
